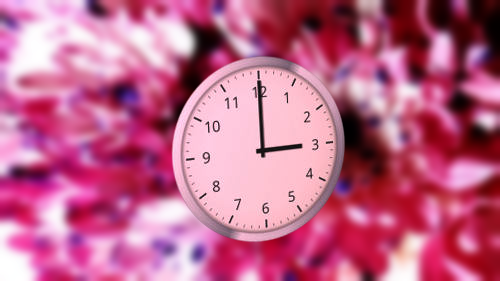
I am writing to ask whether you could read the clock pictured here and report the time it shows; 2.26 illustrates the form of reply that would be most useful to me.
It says 3.00
